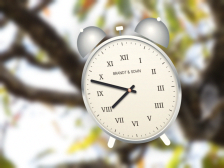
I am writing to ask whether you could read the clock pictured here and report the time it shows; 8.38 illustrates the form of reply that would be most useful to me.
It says 7.48
